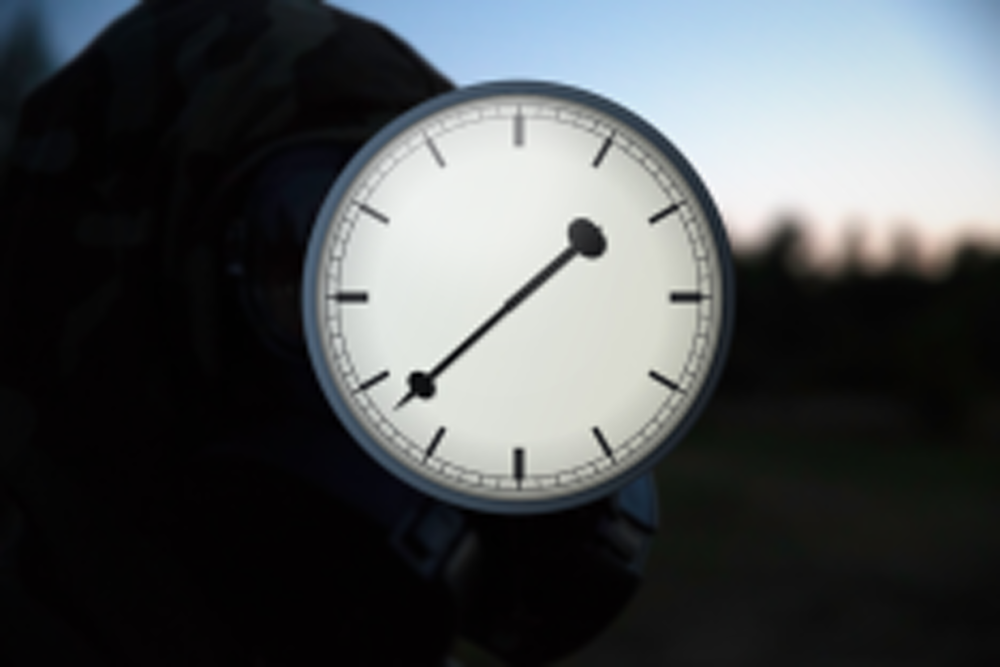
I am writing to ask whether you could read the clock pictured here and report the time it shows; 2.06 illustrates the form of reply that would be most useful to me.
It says 1.38
